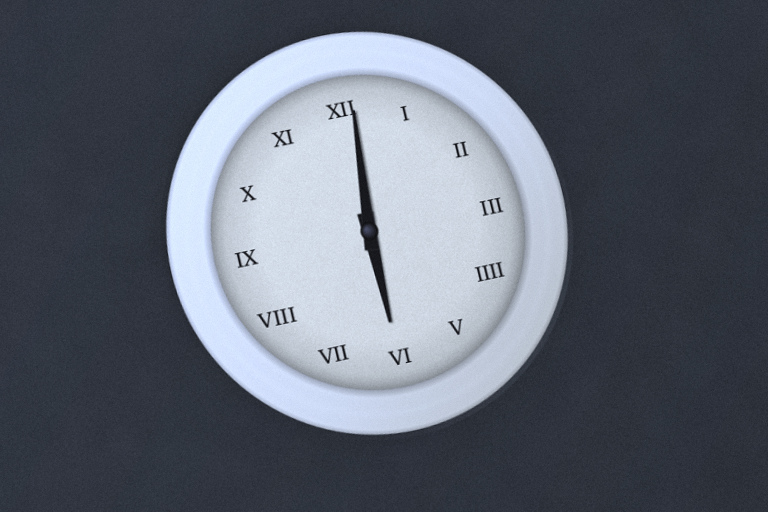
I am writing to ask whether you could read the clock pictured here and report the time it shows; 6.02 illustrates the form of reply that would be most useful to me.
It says 6.01
